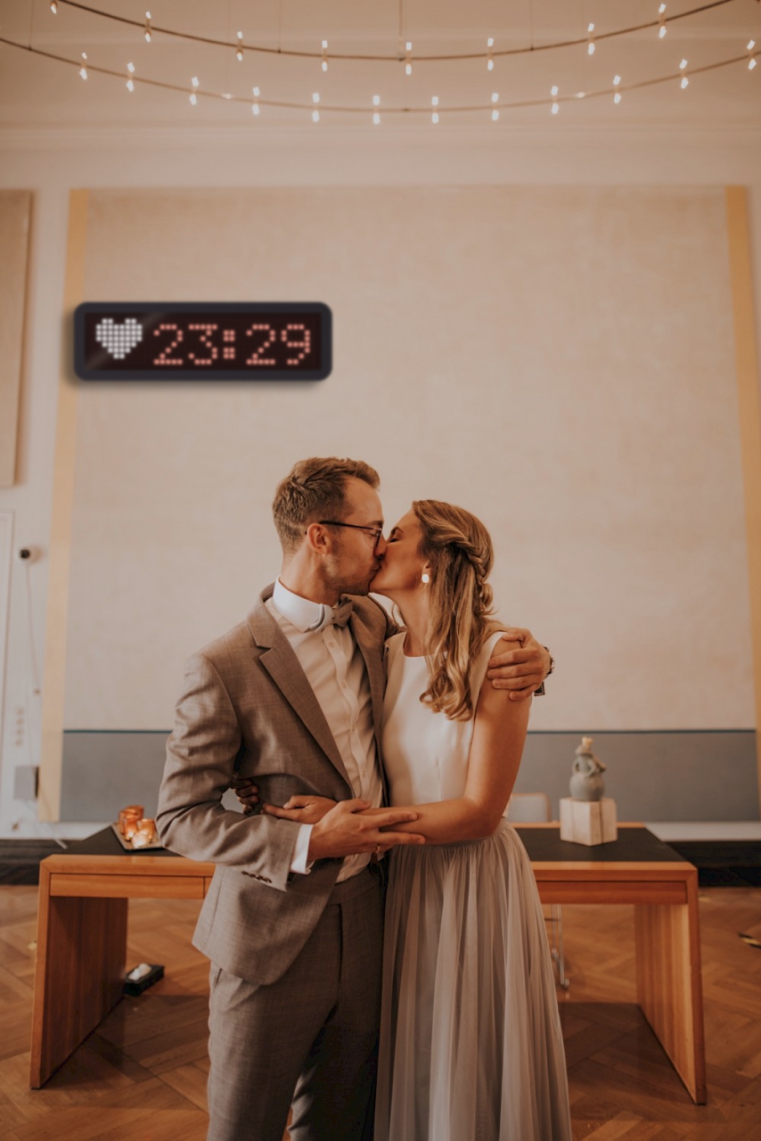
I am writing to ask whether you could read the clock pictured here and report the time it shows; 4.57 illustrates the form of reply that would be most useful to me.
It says 23.29
